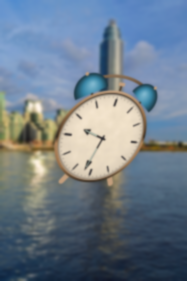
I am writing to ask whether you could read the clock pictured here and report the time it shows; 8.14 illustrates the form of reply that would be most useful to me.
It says 9.32
